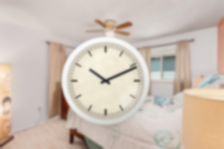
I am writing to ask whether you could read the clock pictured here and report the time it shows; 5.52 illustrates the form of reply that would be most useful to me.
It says 10.11
